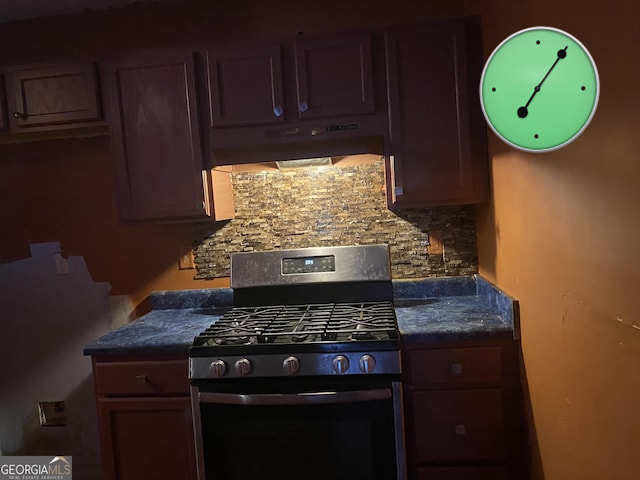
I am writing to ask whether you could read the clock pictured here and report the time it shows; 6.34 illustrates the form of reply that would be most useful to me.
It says 7.06
